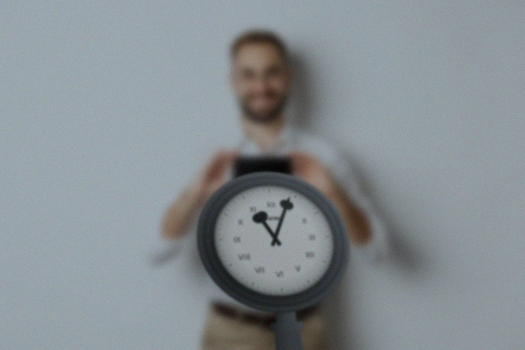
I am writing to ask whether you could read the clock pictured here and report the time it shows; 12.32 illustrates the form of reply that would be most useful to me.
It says 11.04
